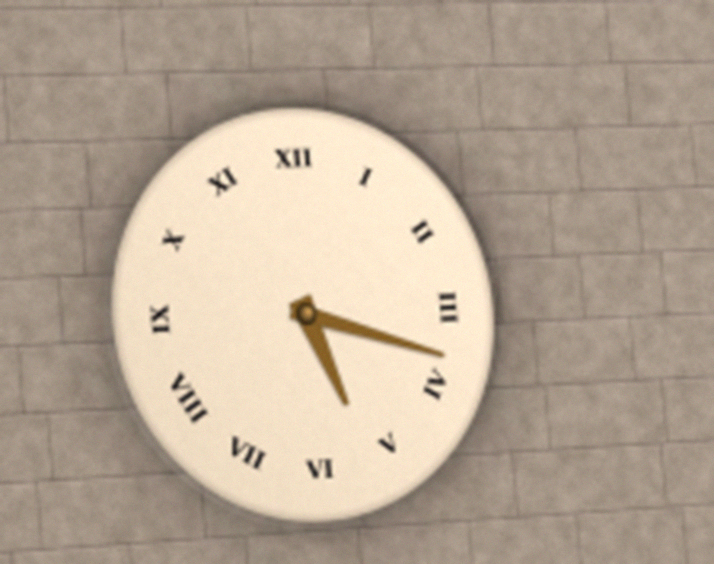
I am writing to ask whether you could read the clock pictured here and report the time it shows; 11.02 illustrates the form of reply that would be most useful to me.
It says 5.18
